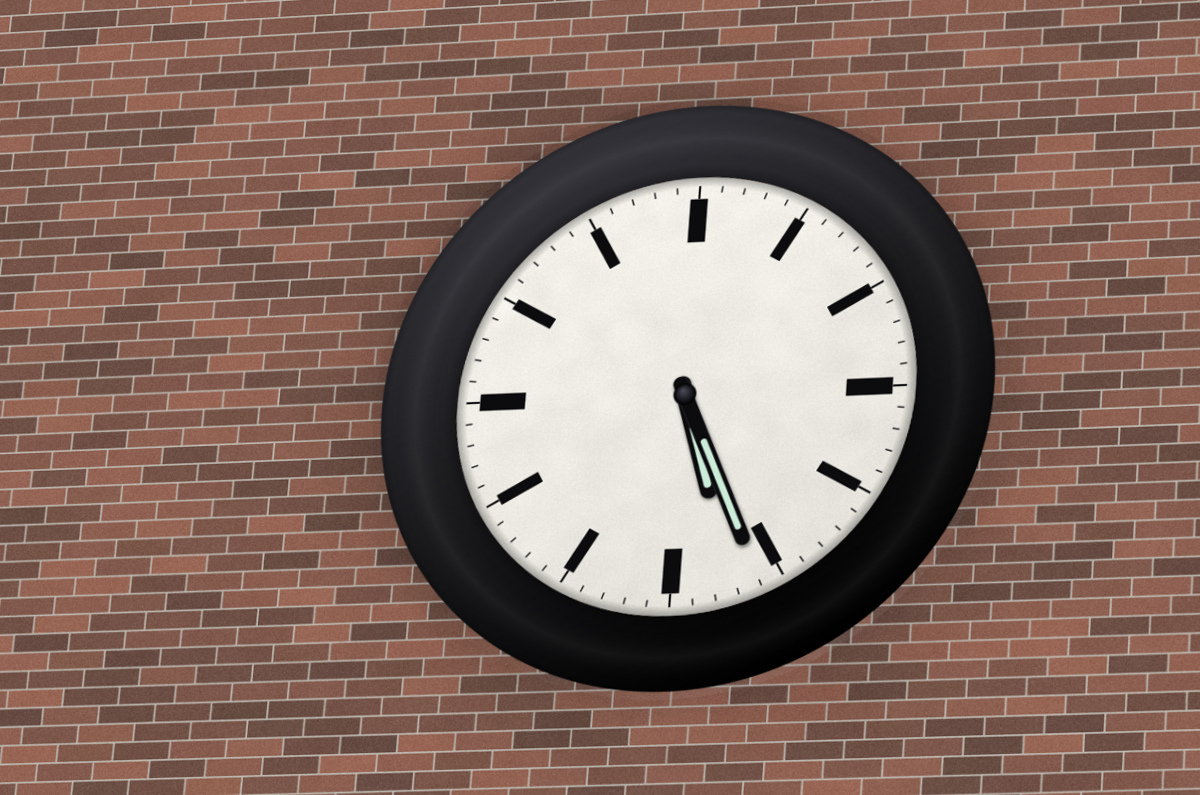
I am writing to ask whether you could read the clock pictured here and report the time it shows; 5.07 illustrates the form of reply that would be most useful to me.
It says 5.26
